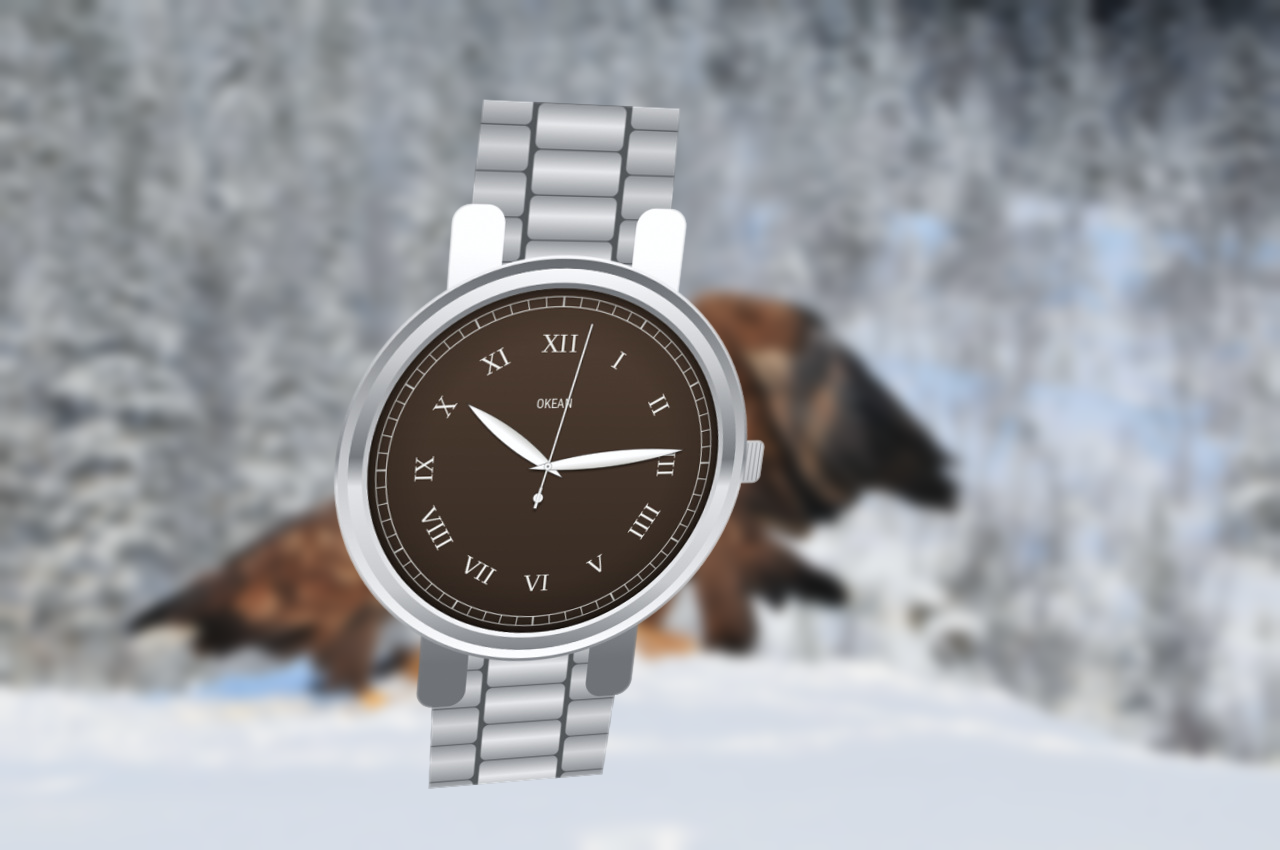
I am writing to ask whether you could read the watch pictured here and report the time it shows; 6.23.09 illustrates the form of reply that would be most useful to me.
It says 10.14.02
